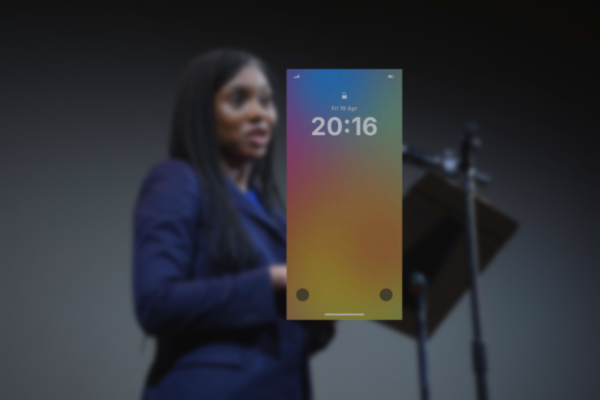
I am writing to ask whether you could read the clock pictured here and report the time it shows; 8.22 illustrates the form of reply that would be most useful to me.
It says 20.16
